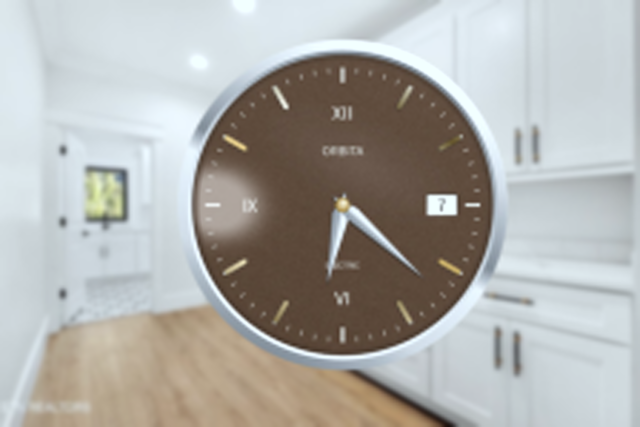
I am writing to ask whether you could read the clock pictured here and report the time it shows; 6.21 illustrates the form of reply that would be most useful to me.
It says 6.22
